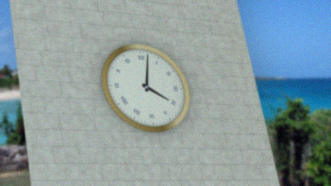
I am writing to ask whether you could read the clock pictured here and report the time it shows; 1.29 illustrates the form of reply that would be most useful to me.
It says 4.02
